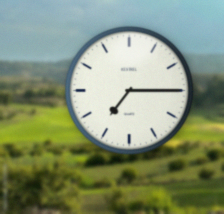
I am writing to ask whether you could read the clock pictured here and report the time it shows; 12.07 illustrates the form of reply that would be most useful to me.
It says 7.15
